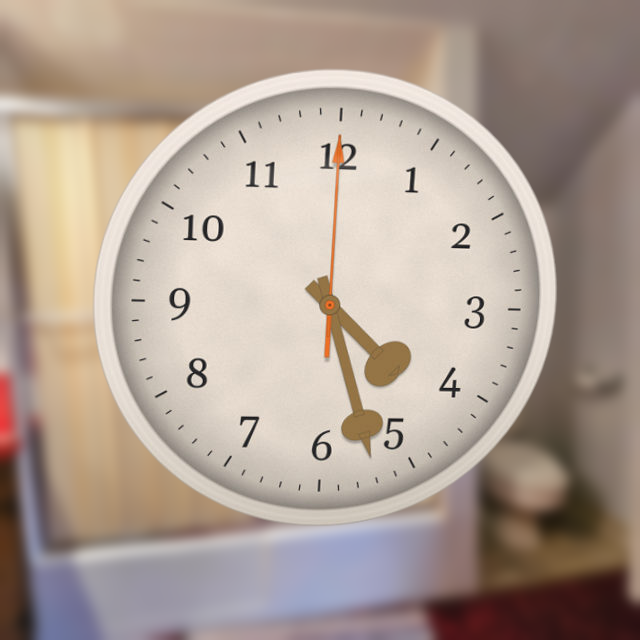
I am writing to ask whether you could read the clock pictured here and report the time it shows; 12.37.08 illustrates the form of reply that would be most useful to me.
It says 4.27.00
